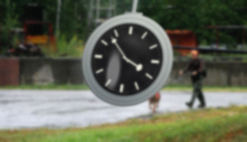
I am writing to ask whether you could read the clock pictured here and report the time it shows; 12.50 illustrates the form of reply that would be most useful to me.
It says 3.53
